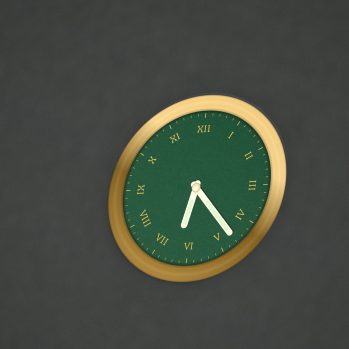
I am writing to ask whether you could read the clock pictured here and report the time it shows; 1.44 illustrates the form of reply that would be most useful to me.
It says 6.23
